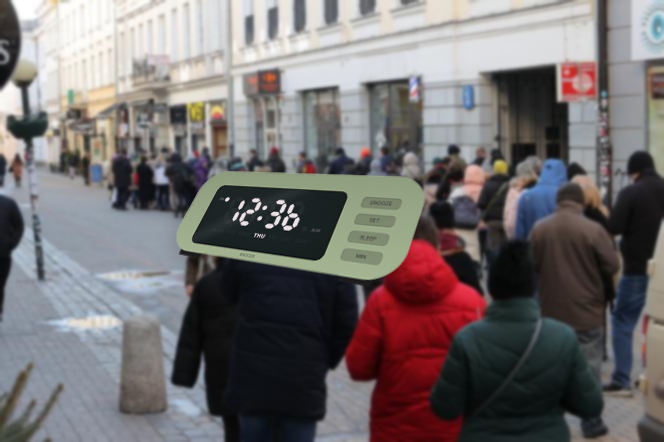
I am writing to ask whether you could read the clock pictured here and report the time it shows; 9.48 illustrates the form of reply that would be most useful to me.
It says 12.36
